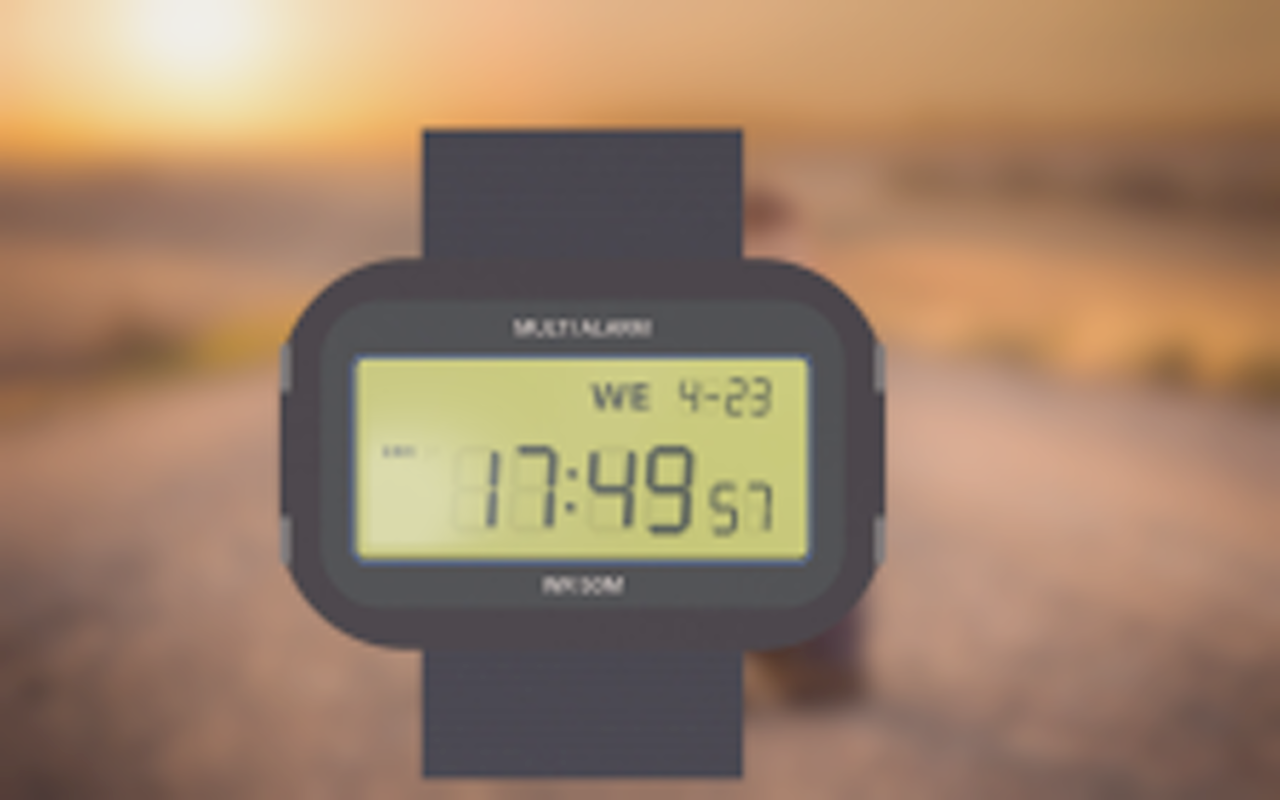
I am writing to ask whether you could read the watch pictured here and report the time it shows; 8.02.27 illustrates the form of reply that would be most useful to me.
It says 17.49.57
